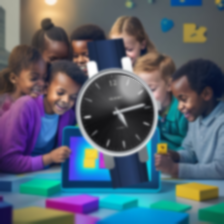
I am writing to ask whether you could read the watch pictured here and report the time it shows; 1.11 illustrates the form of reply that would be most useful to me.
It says 5.14
